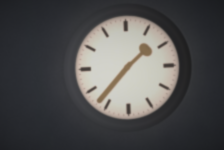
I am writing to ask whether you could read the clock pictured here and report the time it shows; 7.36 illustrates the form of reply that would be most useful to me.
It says 1.37
